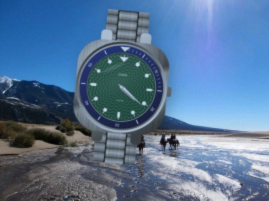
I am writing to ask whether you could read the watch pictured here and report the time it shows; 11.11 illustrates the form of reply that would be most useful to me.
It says 4.21
